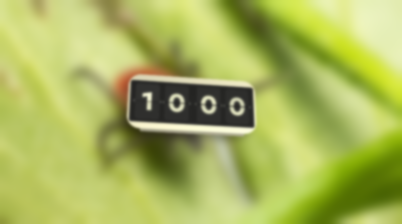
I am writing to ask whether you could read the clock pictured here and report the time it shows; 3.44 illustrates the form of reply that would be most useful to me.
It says 10.00
